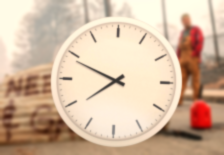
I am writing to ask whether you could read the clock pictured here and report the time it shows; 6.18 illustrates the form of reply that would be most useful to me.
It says 7.49
